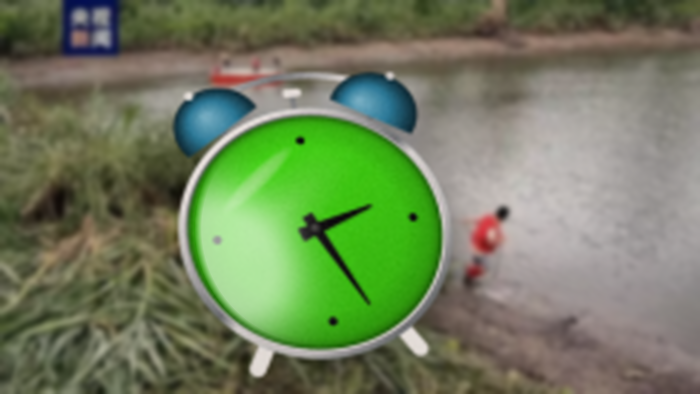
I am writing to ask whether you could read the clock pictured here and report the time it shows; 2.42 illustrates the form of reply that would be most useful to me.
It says 2.26
